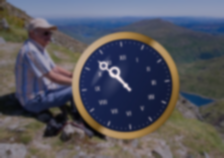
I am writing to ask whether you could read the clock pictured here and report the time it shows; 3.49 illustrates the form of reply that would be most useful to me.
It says 10.53
